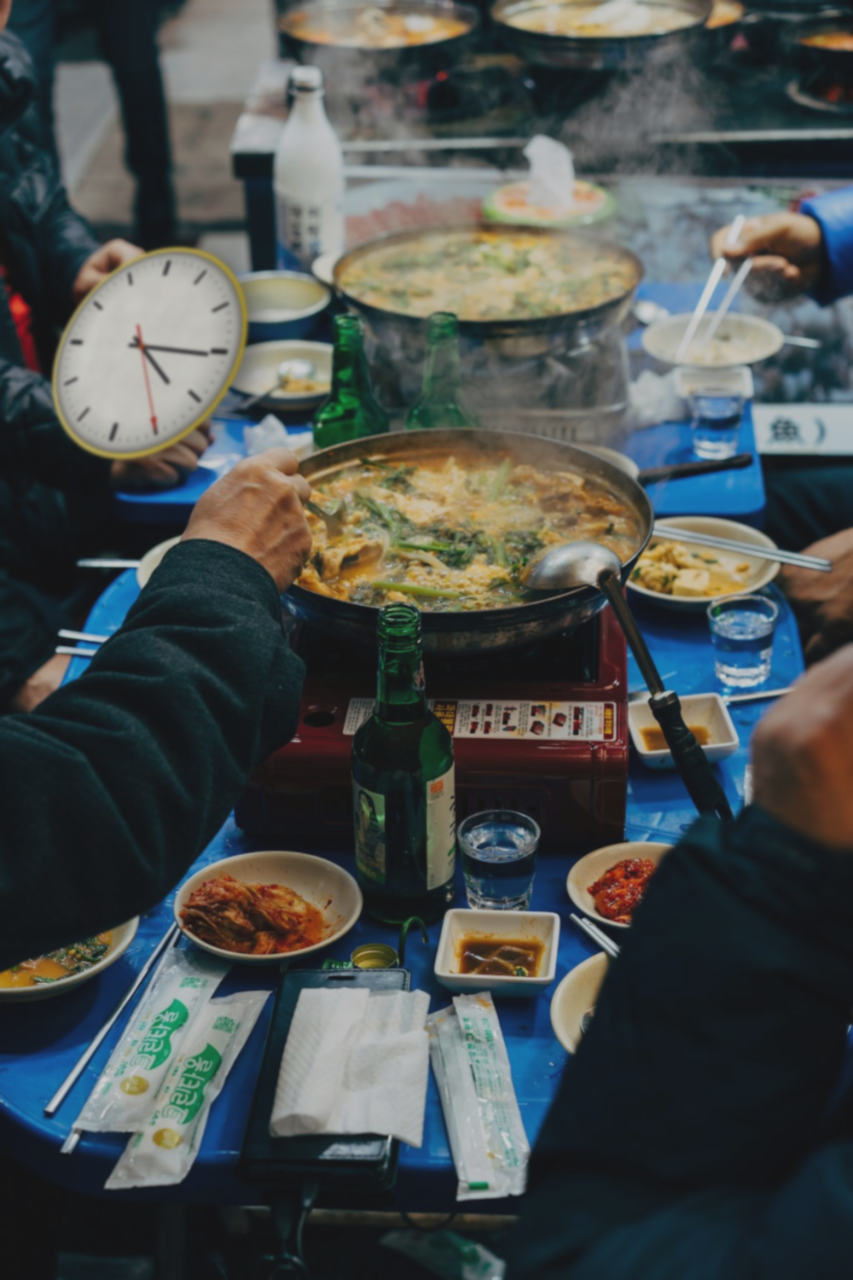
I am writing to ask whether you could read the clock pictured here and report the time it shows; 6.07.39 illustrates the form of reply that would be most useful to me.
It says 4.15.25
